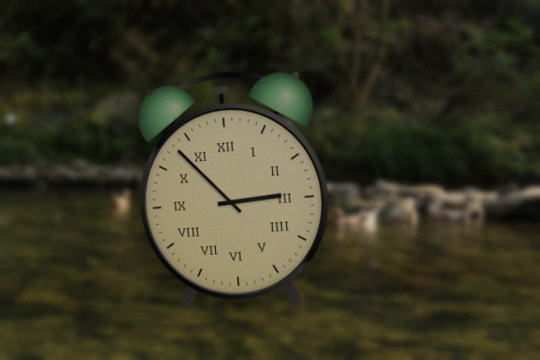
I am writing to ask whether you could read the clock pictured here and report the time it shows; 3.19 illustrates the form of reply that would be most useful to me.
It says 2.53
